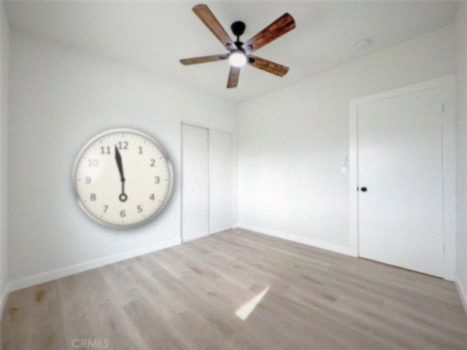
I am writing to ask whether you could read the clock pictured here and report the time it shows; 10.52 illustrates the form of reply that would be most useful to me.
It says 5.58
